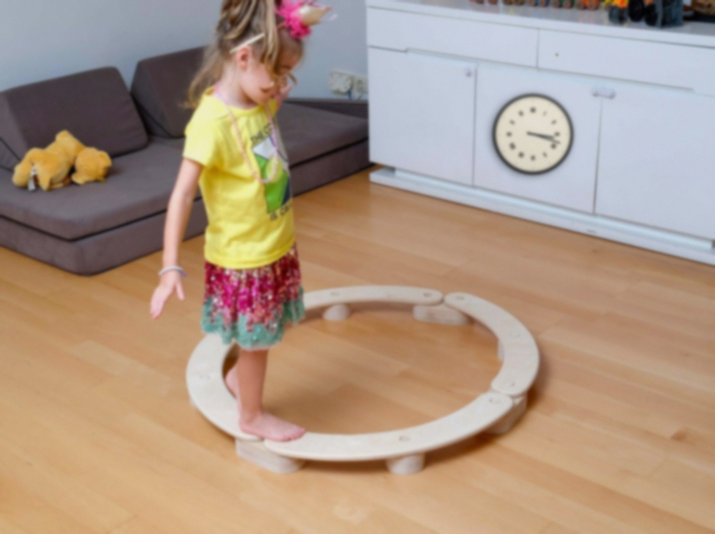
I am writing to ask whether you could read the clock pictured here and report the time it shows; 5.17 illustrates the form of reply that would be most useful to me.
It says 3.18
